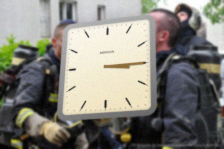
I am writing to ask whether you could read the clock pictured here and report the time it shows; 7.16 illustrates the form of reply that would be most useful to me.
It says 3.15
